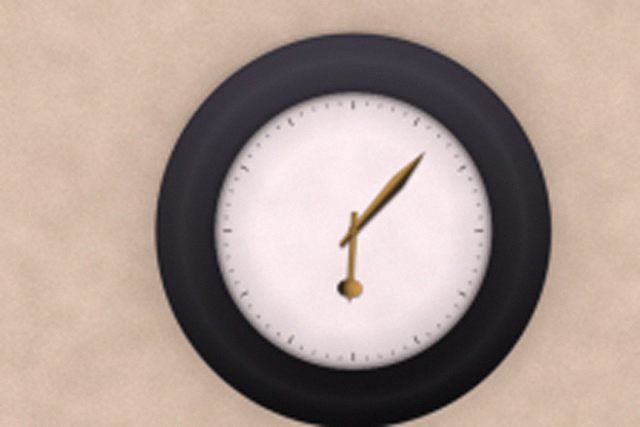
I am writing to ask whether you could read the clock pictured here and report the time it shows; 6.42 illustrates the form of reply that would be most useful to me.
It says 6.07
